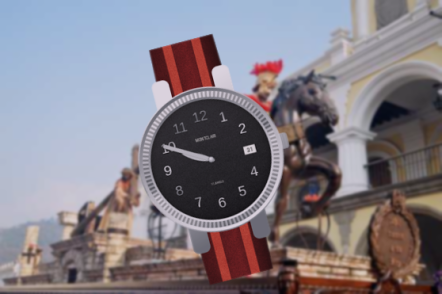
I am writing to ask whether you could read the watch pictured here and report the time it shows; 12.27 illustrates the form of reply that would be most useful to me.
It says 9.50
